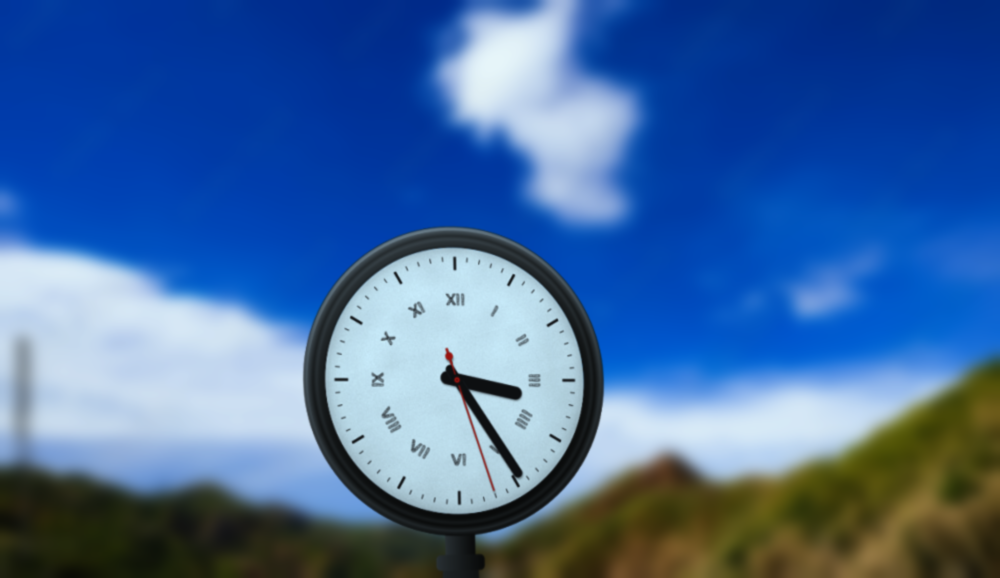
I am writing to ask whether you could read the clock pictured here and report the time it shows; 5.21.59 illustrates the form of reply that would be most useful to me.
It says 3.24.27
